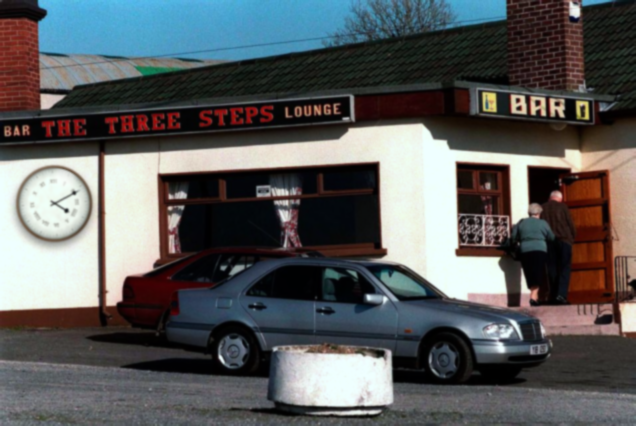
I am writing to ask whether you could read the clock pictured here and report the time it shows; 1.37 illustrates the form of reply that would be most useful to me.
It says 4.11
